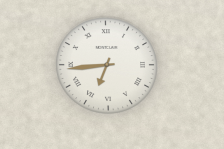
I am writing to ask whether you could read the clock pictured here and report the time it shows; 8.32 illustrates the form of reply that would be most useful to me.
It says 6.44
